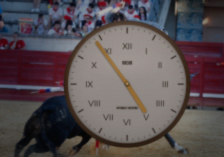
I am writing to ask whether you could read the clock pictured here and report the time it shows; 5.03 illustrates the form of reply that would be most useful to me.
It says 4.54
